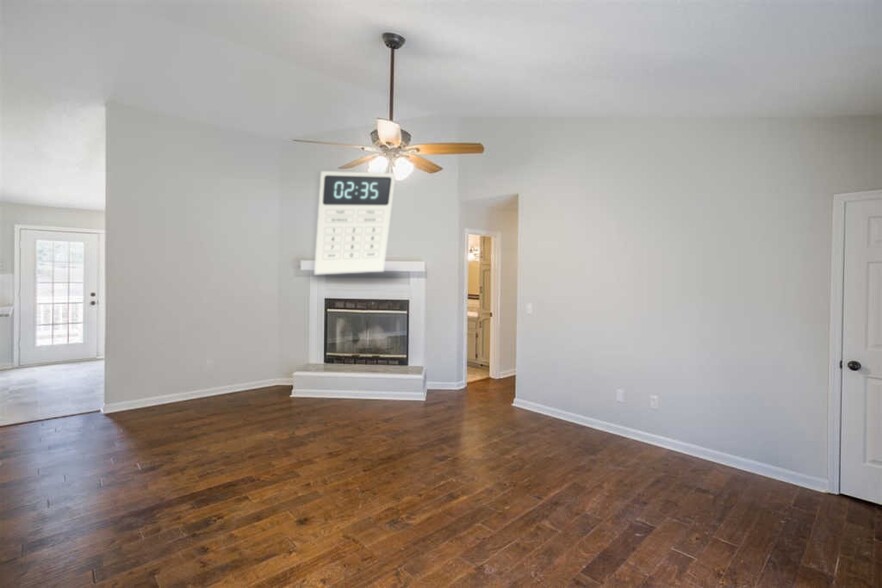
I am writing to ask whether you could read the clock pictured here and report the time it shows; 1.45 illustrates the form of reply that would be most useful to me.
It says 2.35
